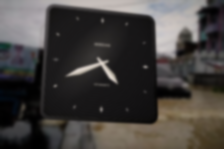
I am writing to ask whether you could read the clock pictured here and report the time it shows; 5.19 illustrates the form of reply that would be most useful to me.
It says 4.41
